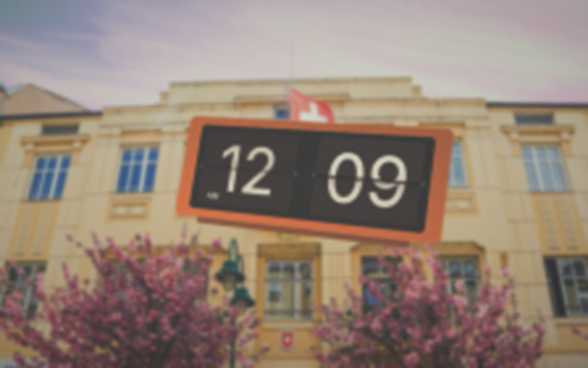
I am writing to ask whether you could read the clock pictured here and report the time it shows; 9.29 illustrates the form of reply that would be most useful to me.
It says 12.09
